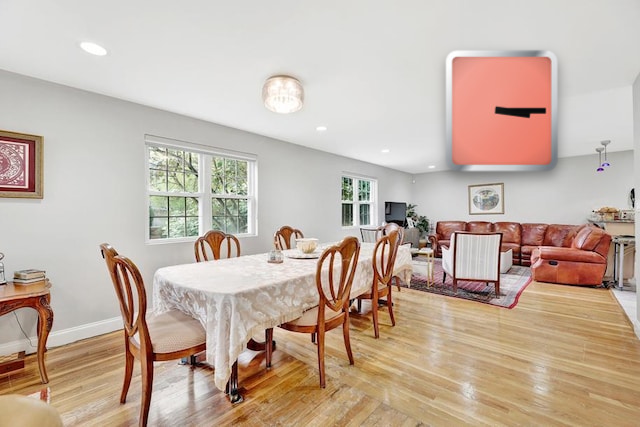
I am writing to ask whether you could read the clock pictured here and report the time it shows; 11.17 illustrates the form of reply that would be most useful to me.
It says 3.15
